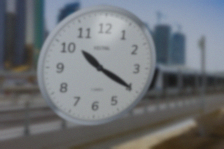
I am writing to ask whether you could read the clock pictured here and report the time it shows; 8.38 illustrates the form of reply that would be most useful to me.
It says 10.20
